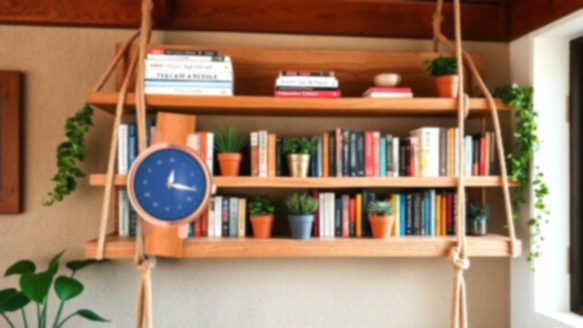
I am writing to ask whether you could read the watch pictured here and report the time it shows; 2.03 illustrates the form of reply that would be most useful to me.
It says 12.16
